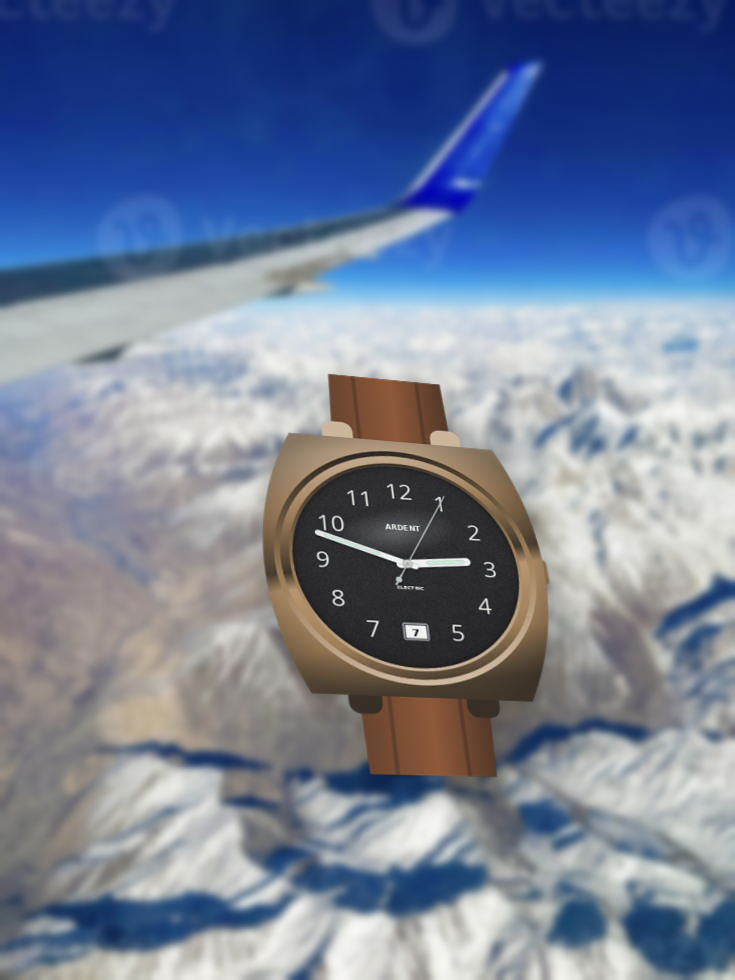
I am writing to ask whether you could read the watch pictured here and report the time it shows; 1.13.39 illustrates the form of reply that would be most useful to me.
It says 2.48.05
